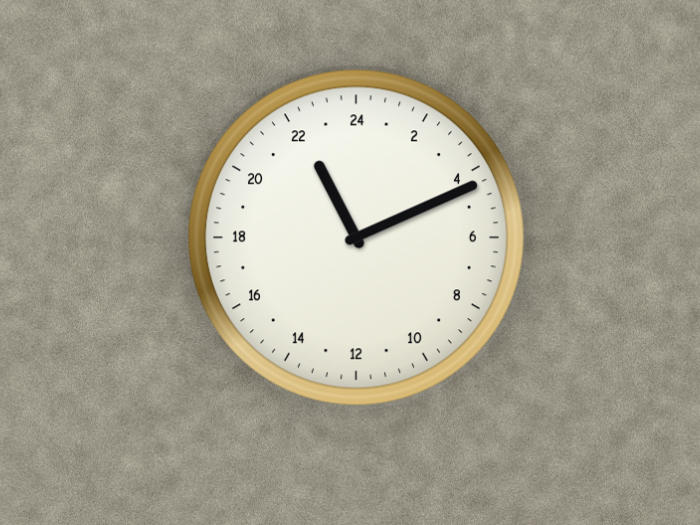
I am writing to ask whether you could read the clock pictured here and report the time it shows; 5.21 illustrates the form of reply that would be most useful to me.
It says 22.11
